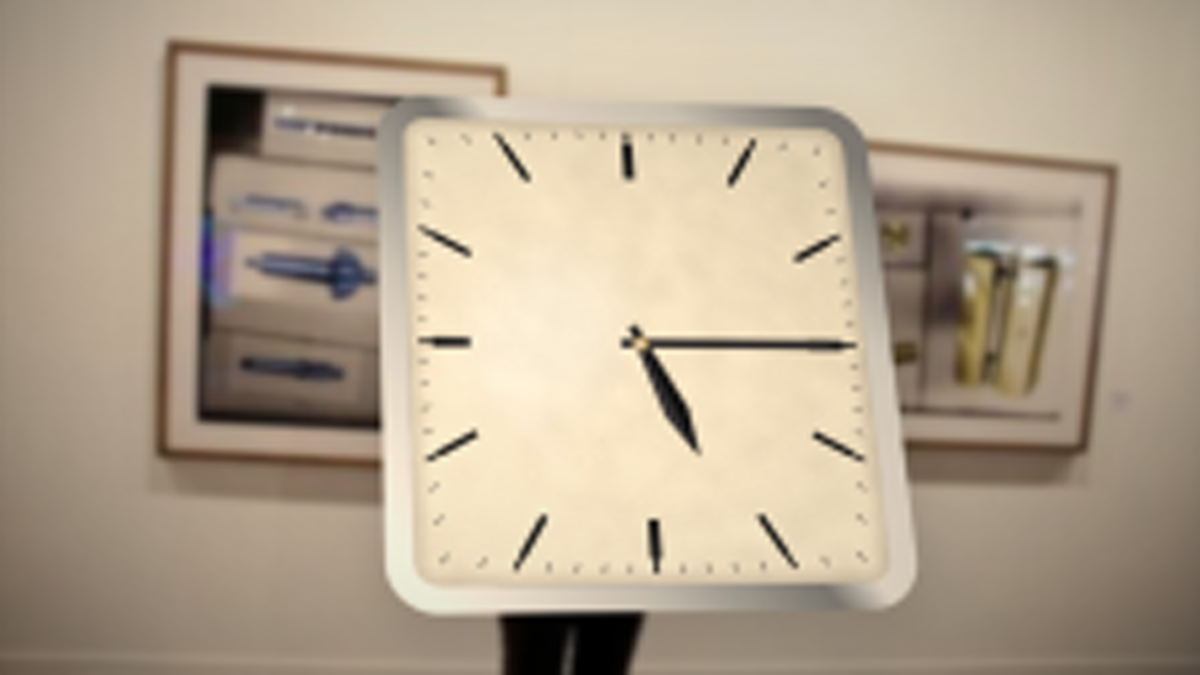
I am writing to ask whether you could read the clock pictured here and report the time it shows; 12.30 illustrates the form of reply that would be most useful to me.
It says 5.15
